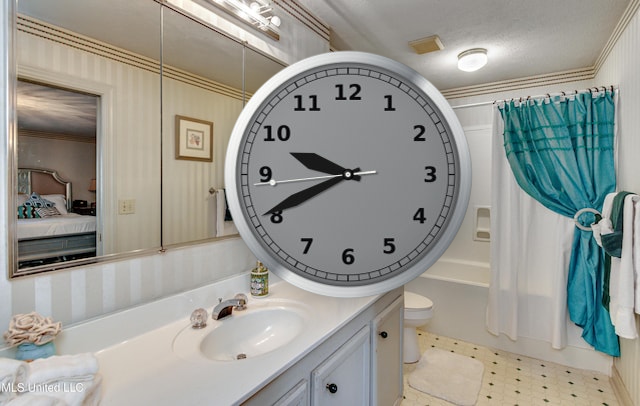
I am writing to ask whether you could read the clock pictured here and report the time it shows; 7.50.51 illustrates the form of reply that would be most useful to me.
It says 9.40.44
